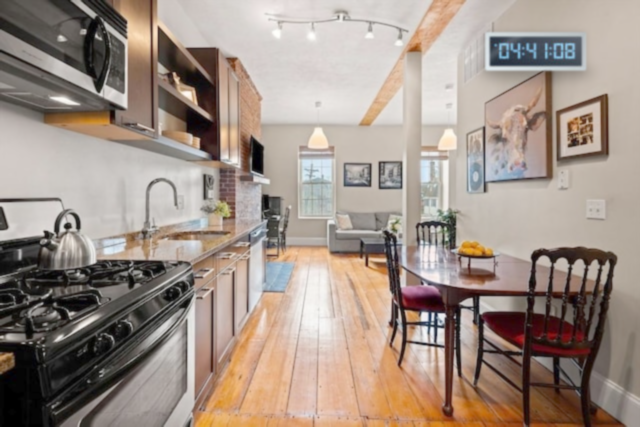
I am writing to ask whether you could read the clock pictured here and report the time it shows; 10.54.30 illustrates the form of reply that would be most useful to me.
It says 4.41.08
